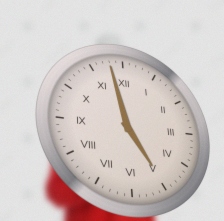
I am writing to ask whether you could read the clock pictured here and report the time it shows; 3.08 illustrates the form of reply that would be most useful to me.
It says 4.58
